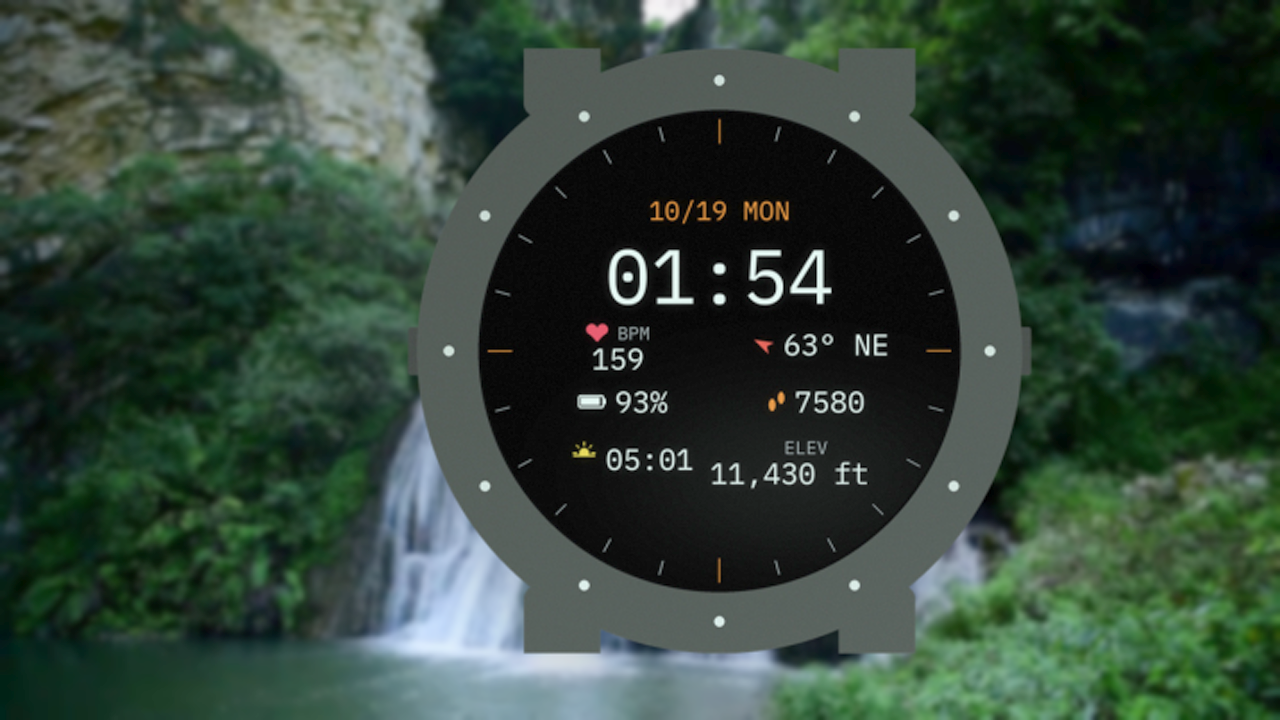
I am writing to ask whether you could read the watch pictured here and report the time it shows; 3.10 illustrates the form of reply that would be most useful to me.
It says 1.54
